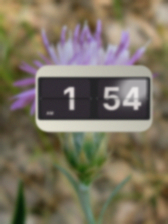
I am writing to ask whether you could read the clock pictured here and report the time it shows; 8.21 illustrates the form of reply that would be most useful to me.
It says 1.54
